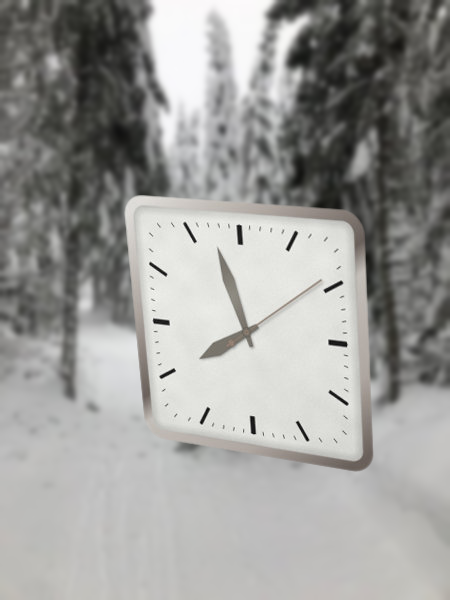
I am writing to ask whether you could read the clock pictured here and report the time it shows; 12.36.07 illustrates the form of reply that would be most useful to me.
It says 7.57.09
